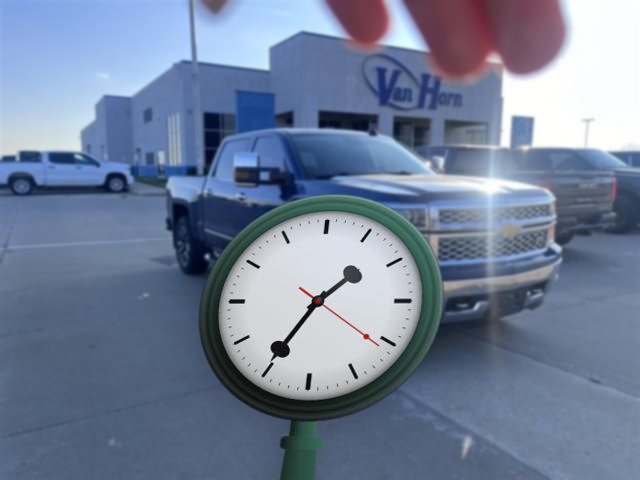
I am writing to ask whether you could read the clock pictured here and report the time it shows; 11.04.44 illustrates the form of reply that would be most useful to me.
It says 1.35.21
